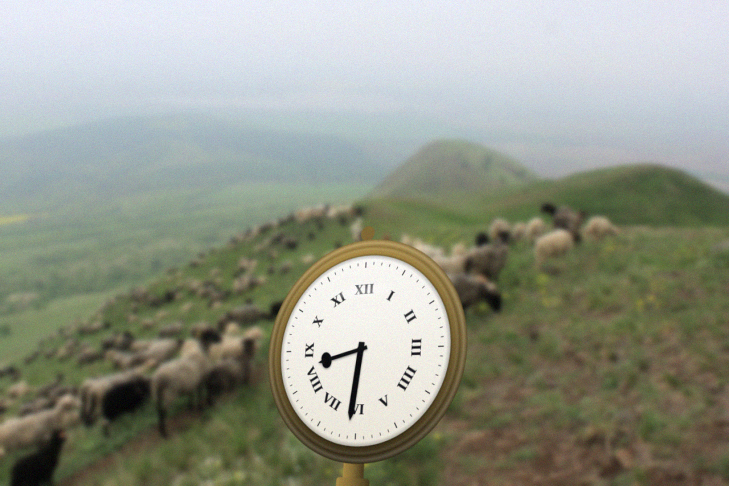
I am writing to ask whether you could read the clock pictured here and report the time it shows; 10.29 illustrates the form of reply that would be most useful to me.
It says 8.31
